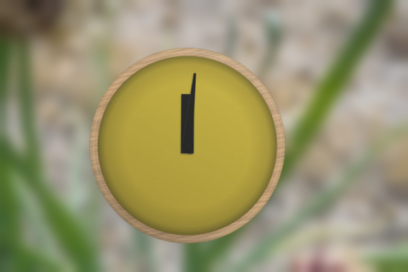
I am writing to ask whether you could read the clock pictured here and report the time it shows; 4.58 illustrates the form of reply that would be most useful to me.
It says 12.01
